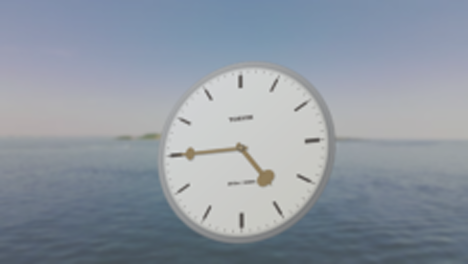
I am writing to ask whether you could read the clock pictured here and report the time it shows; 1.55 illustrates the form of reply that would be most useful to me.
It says 4.45
